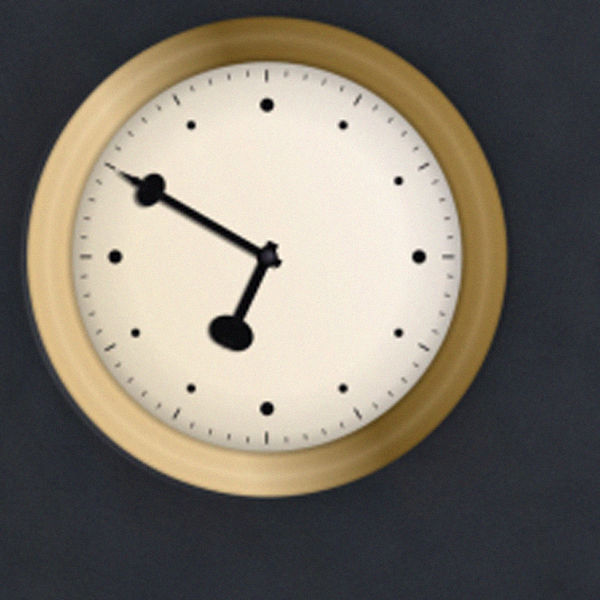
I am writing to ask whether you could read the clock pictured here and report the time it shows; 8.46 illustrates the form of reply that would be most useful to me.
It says 6.50
